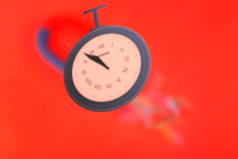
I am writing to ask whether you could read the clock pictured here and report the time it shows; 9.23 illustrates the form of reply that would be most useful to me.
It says 10.53
